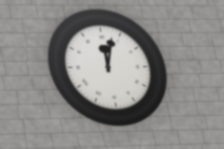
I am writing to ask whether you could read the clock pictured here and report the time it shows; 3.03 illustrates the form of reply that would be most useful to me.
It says 12.03
